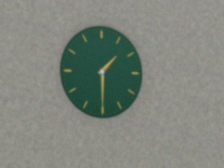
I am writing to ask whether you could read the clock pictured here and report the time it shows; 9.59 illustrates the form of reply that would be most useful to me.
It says 1.30
